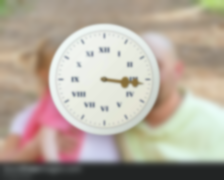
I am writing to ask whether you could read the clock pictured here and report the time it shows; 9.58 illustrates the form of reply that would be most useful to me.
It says 3.16
